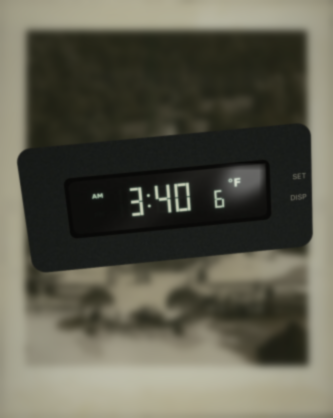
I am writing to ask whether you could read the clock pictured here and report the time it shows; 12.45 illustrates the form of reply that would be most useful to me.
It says 3.40
